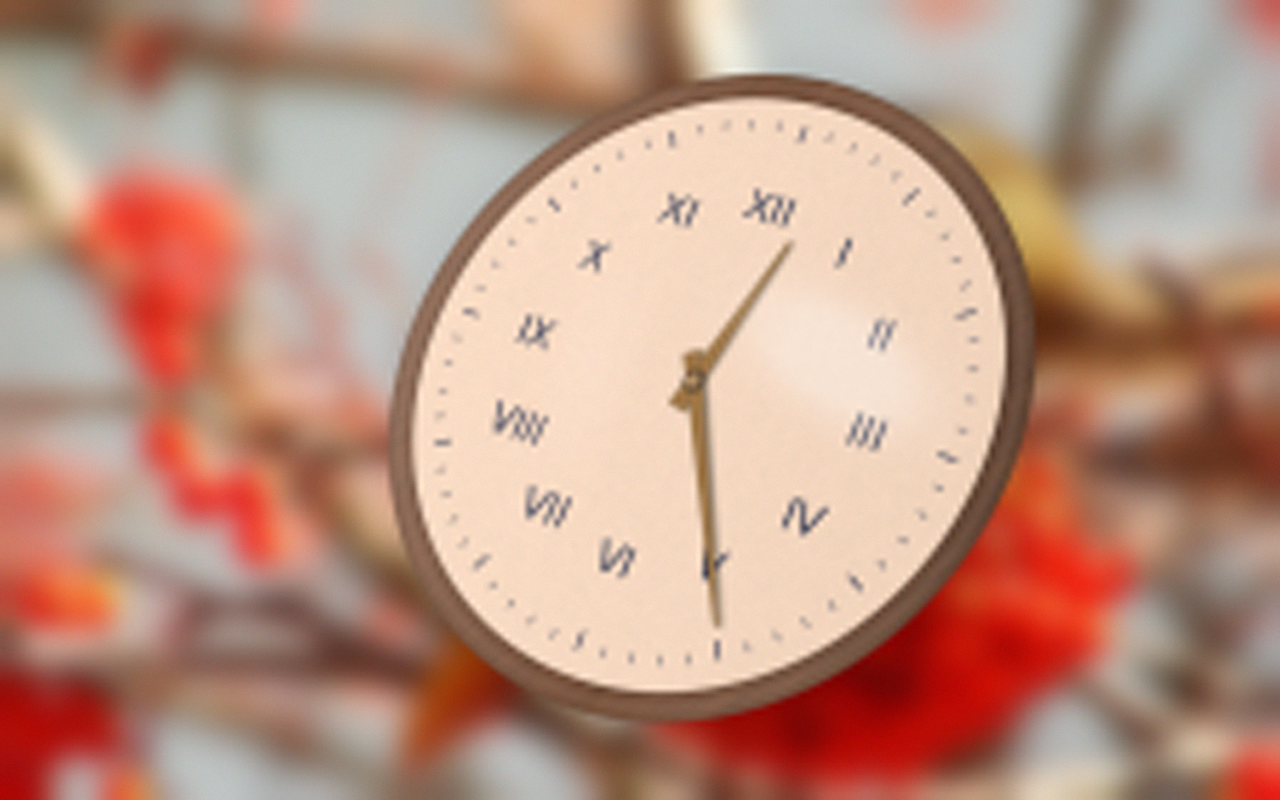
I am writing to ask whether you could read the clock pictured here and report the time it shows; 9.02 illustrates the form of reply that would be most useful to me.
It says 12.25
